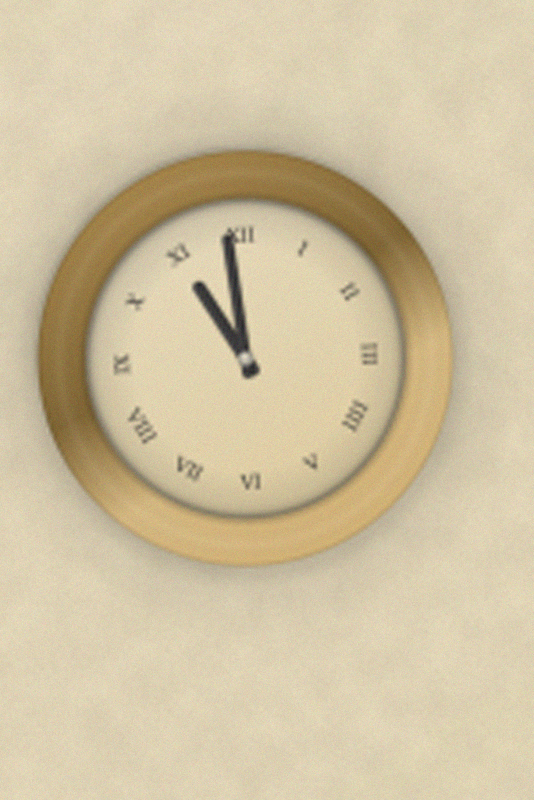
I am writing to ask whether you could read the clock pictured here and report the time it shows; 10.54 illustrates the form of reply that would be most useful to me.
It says 10.59
